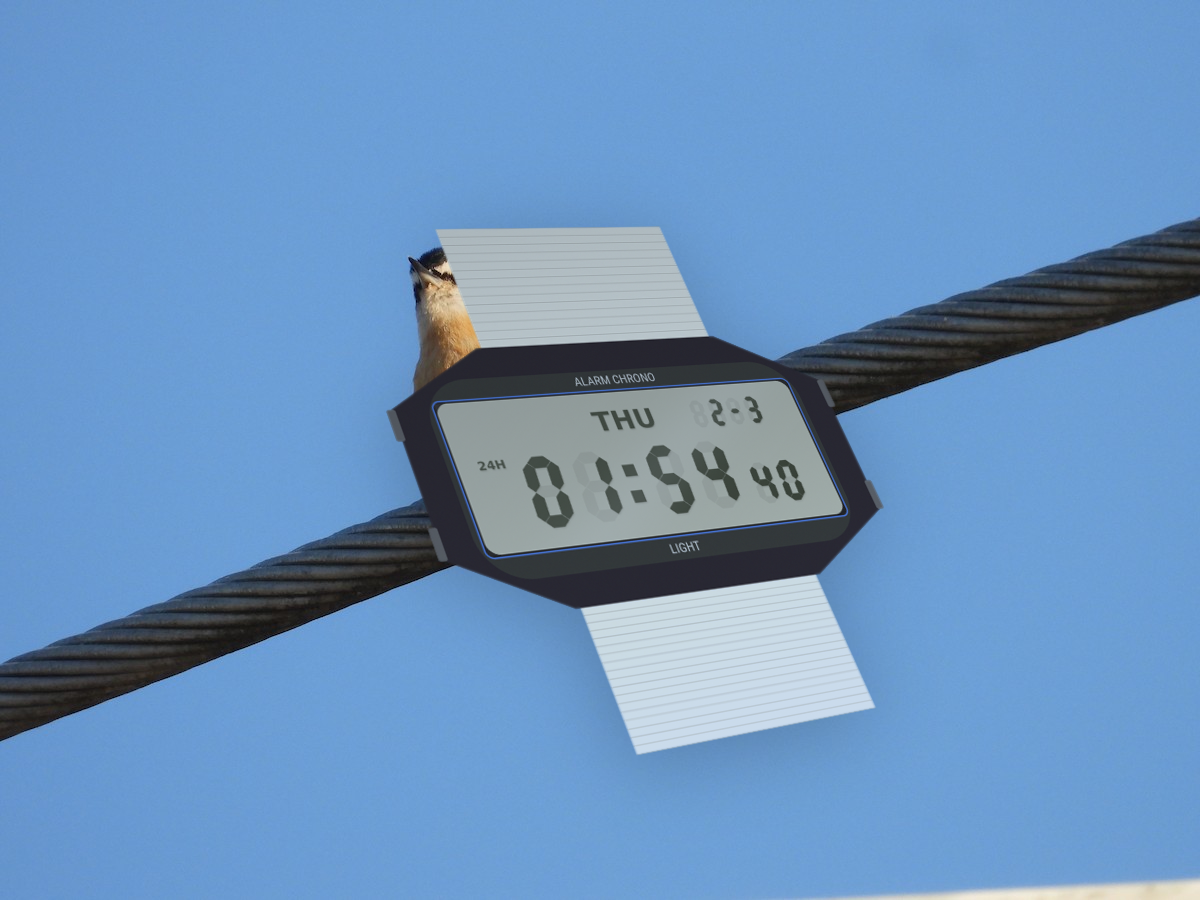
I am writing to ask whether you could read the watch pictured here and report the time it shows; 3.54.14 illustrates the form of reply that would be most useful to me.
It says 1.54.40
